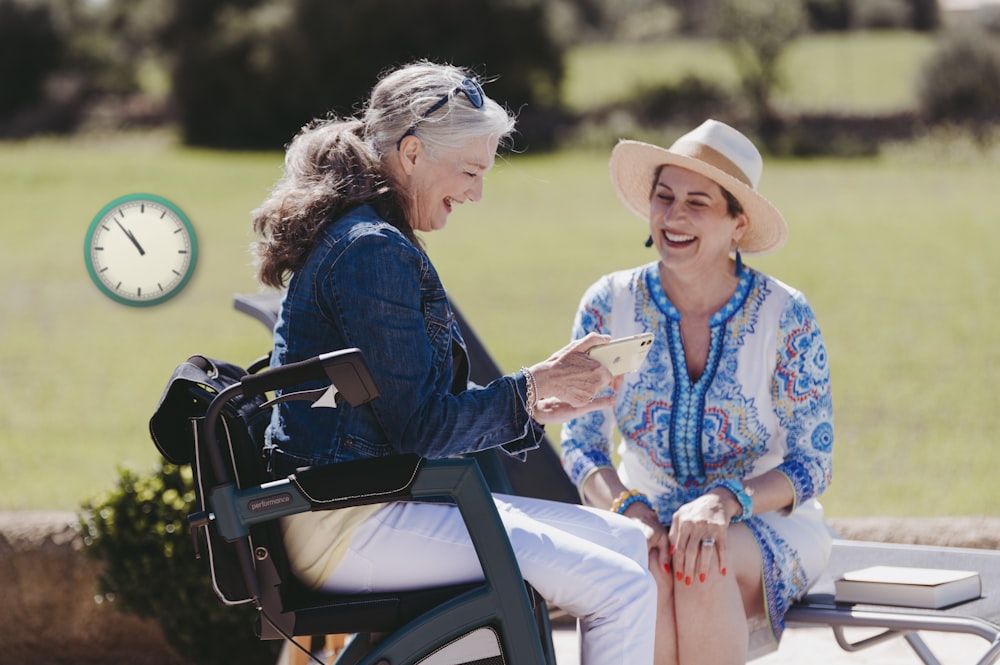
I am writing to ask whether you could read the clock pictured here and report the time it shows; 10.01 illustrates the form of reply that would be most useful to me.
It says 10.53
